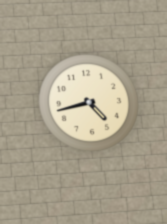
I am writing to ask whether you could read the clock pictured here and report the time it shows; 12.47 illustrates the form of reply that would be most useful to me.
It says 4.43
